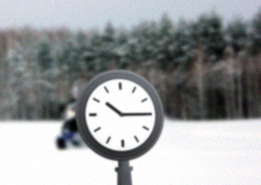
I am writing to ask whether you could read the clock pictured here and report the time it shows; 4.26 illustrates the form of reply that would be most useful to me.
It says 10.15
